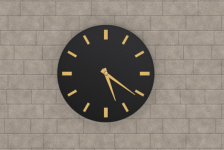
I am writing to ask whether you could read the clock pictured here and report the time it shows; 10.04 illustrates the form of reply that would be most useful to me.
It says 5.21
